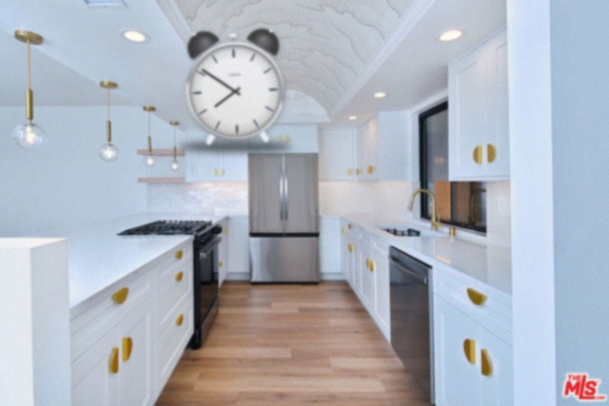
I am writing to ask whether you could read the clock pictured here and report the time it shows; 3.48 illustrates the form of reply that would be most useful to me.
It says 7.51
